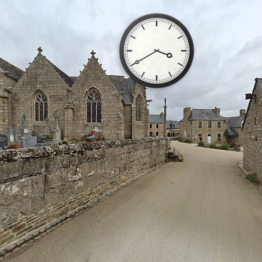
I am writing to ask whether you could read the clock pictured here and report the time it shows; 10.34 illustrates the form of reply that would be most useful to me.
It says 3.40
